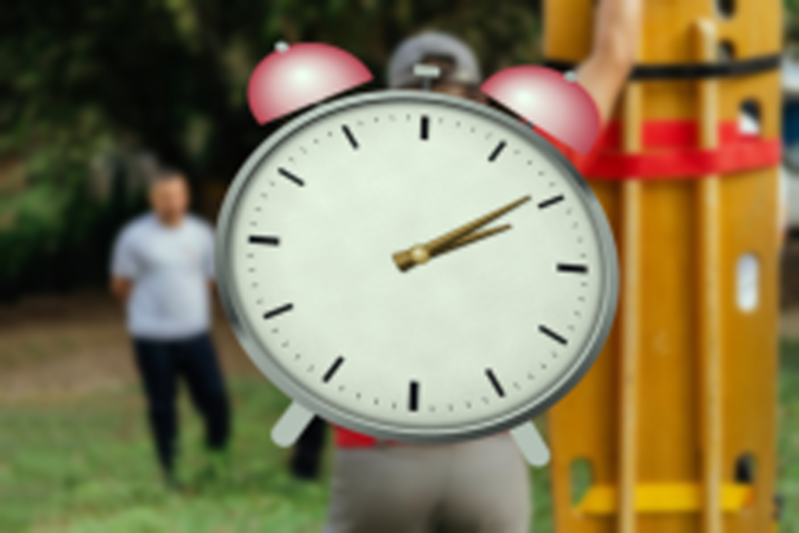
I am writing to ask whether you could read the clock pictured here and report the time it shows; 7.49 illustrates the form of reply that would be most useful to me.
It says 2.09
